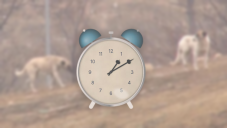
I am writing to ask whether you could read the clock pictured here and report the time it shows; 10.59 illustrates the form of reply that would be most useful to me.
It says 1.10
